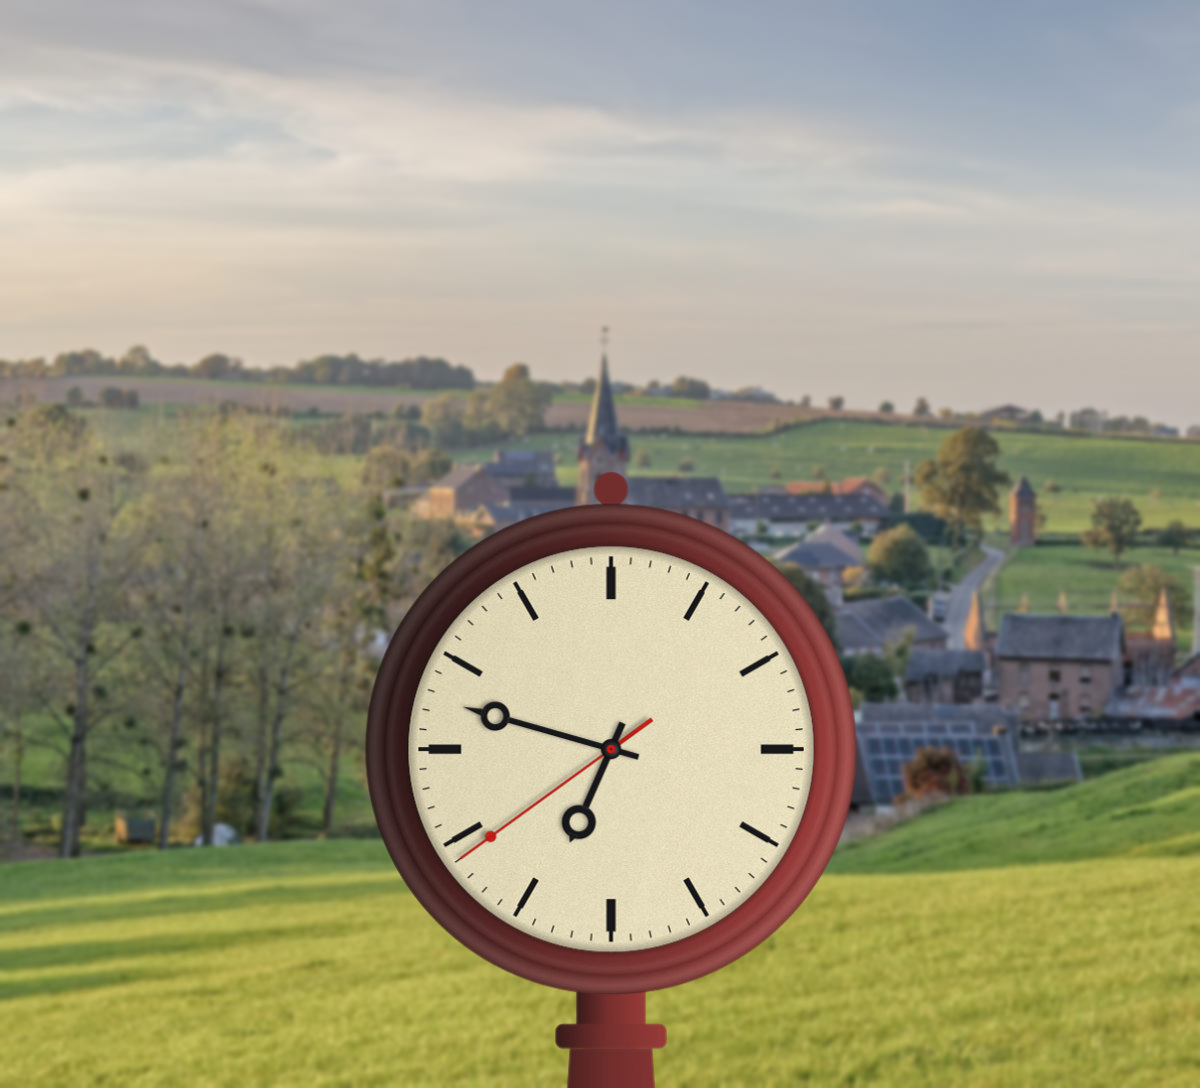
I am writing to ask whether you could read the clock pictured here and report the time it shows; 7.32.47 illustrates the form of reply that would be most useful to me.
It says 6.47.39
